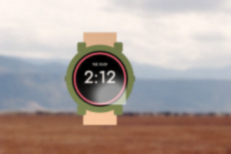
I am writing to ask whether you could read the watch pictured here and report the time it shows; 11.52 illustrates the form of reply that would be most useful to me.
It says 2.12
